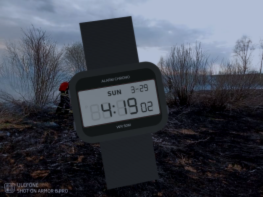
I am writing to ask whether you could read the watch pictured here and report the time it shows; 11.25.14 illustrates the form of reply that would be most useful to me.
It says 4.19.02
